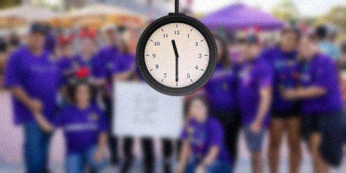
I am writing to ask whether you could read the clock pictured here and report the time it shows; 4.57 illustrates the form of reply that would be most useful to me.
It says 11.30
